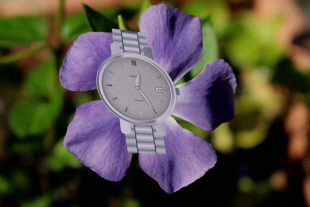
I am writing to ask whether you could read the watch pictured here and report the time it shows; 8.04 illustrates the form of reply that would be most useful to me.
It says 12.25
